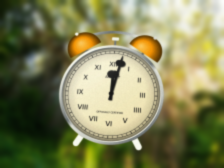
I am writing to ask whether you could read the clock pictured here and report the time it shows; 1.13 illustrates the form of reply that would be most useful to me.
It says 12.02
